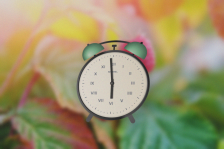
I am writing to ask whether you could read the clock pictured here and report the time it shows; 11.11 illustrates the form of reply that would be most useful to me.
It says 5.59
